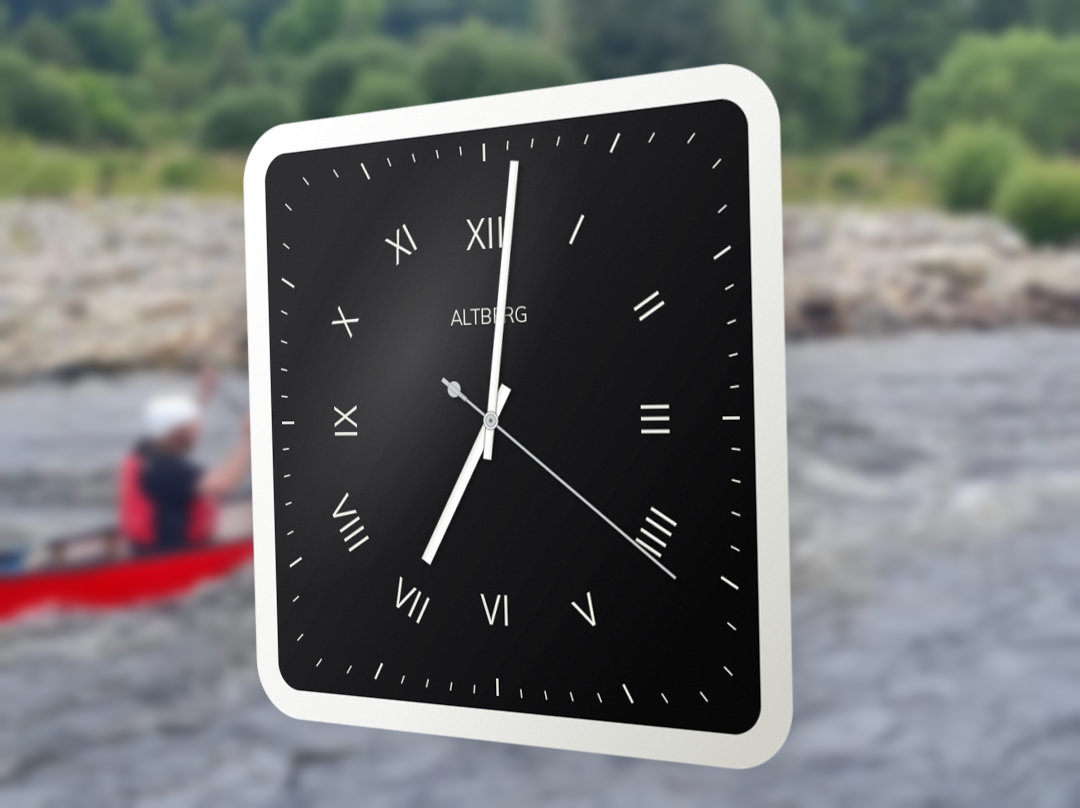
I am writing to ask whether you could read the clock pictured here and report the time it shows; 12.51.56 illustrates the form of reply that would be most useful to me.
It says 7.01.21
